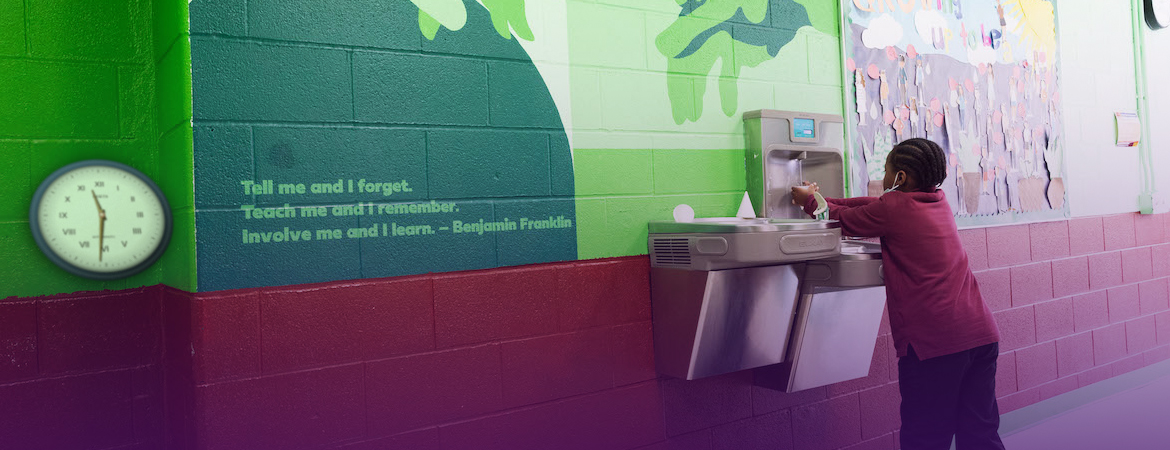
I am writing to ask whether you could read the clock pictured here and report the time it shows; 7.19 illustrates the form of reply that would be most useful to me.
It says 11.31
